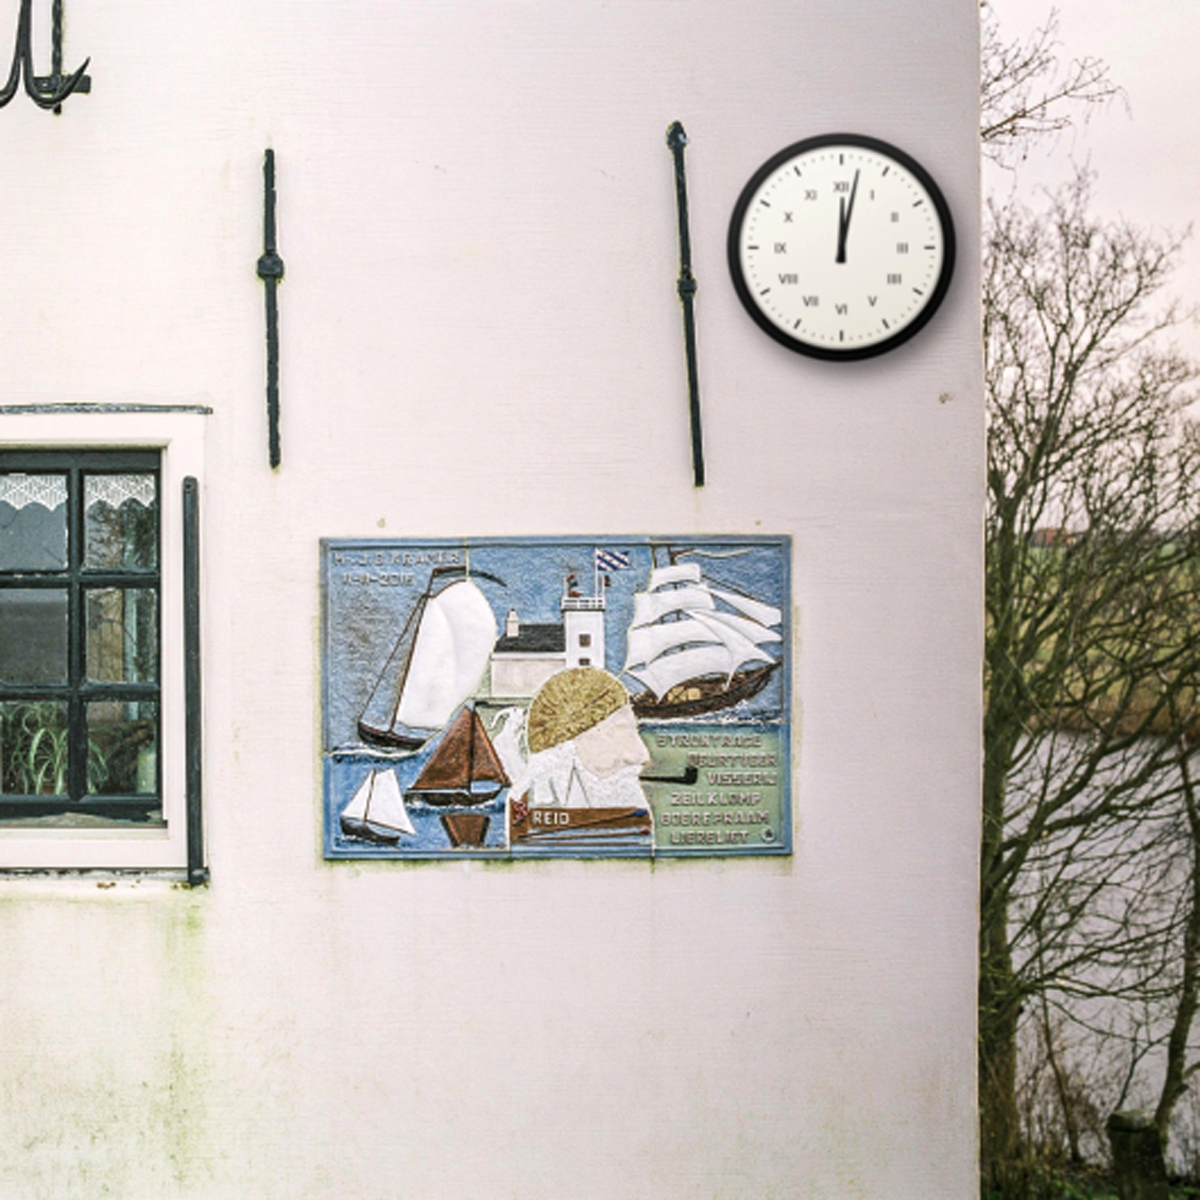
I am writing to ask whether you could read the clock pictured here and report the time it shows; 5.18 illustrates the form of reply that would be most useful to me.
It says 12.02
